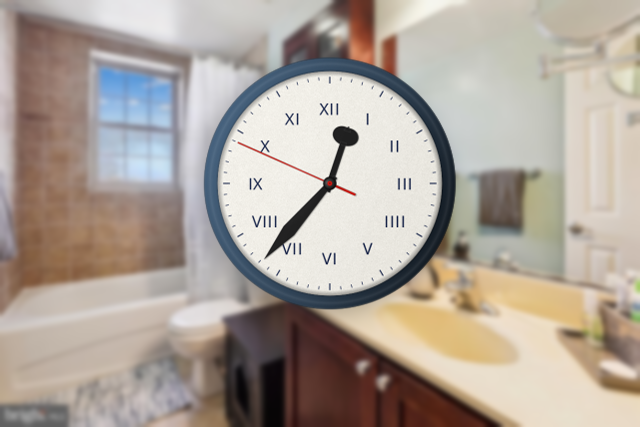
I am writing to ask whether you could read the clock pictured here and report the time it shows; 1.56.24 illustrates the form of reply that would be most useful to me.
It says 12.36.49
